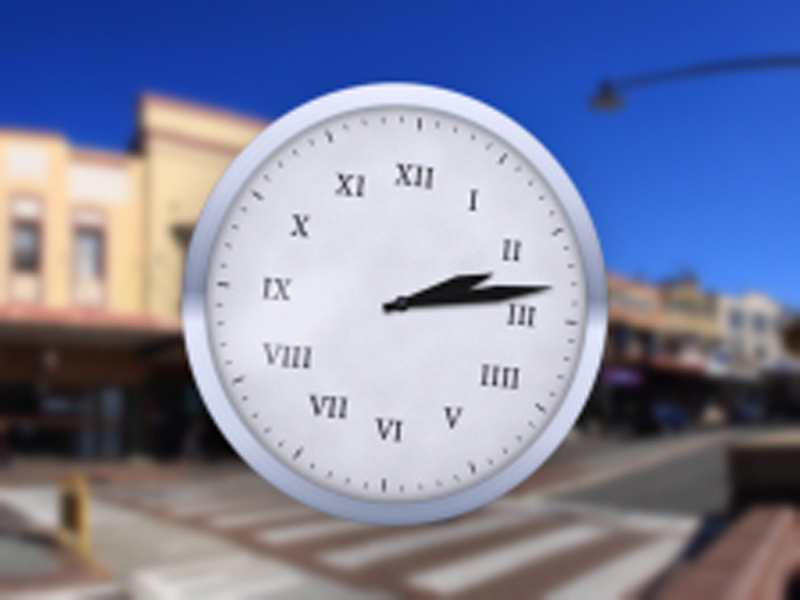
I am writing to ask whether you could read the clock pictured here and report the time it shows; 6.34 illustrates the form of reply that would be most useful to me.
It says 2.13
